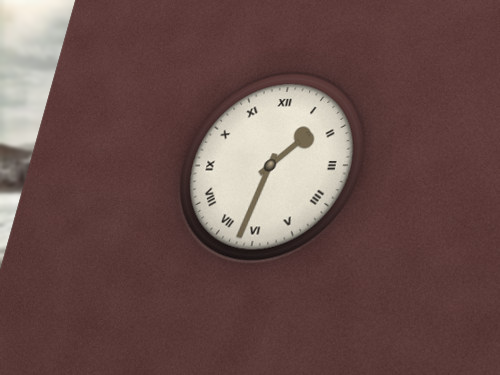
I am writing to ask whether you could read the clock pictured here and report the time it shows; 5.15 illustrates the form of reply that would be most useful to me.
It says 1.32
